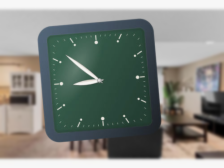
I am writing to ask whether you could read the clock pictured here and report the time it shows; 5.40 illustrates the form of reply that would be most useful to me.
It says 8.52
